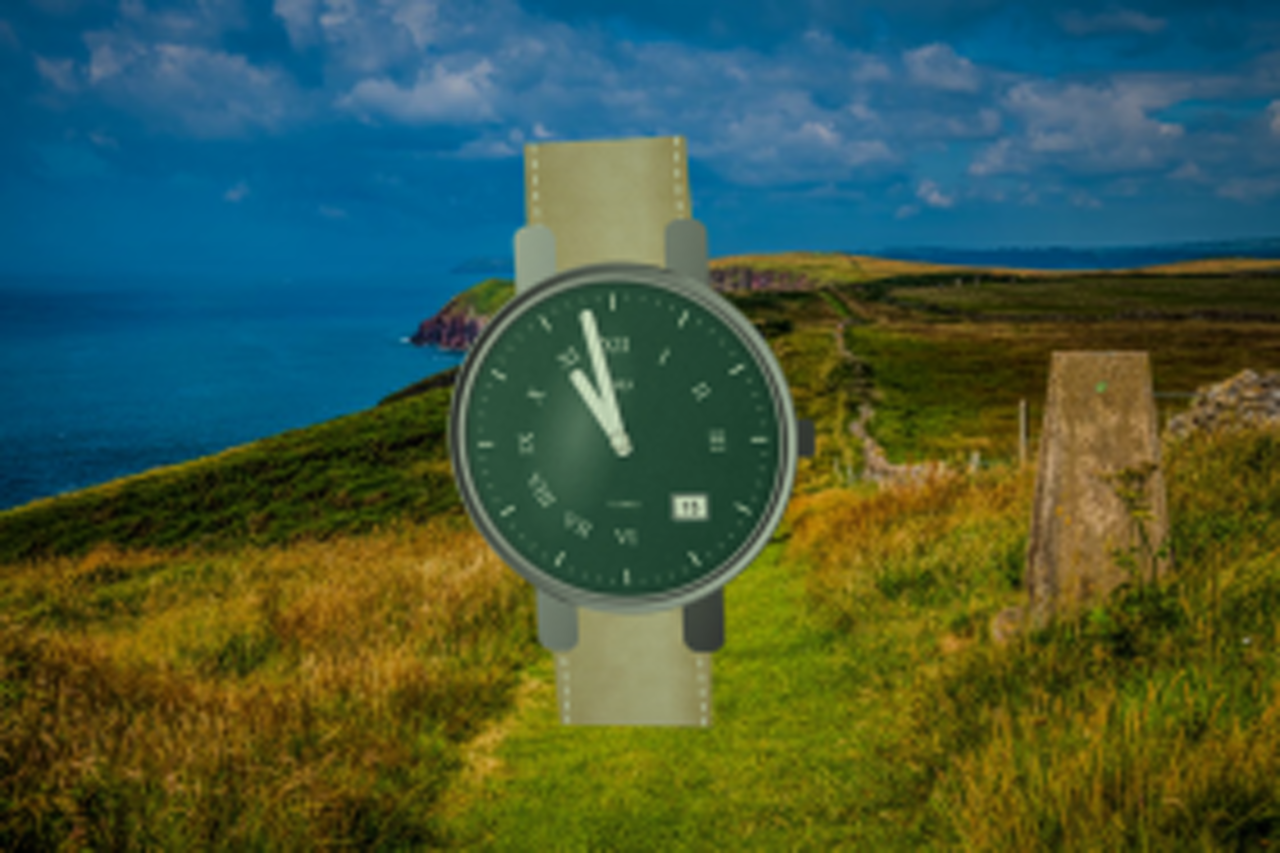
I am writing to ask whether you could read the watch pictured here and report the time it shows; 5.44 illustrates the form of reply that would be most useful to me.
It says 10.58
